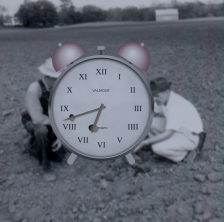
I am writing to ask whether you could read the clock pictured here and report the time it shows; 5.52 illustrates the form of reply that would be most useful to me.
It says 6.42
